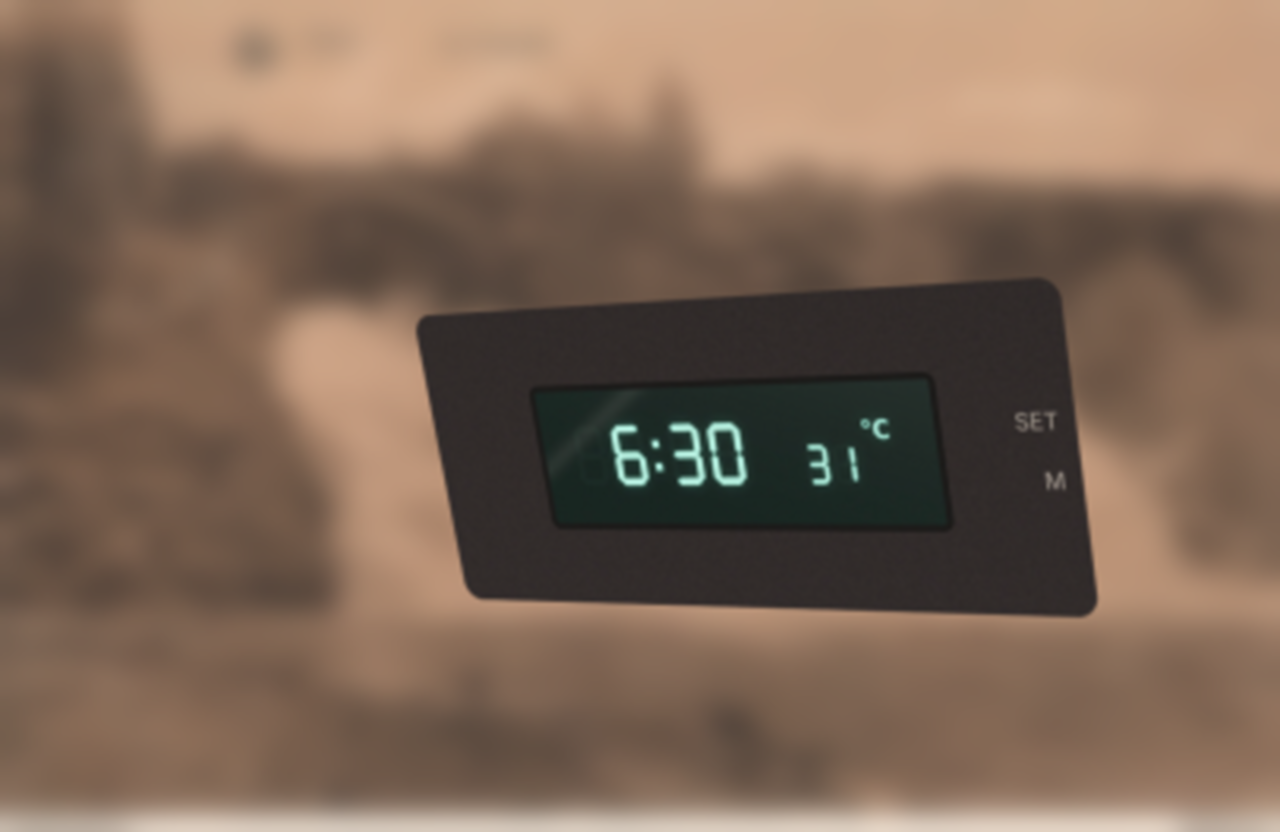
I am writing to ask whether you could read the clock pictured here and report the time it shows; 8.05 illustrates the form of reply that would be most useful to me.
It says 6.30
